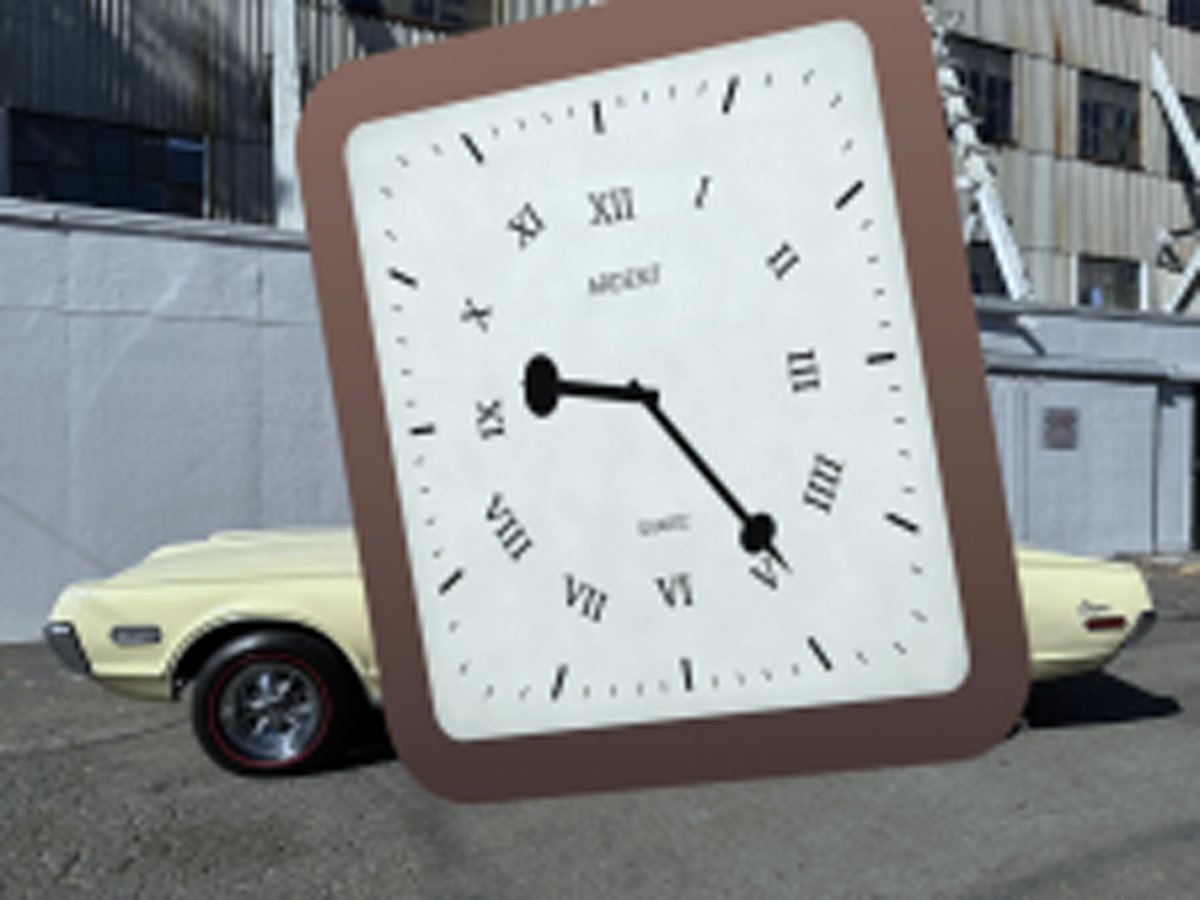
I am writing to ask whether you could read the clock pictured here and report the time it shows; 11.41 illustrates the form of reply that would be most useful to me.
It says 9.24
